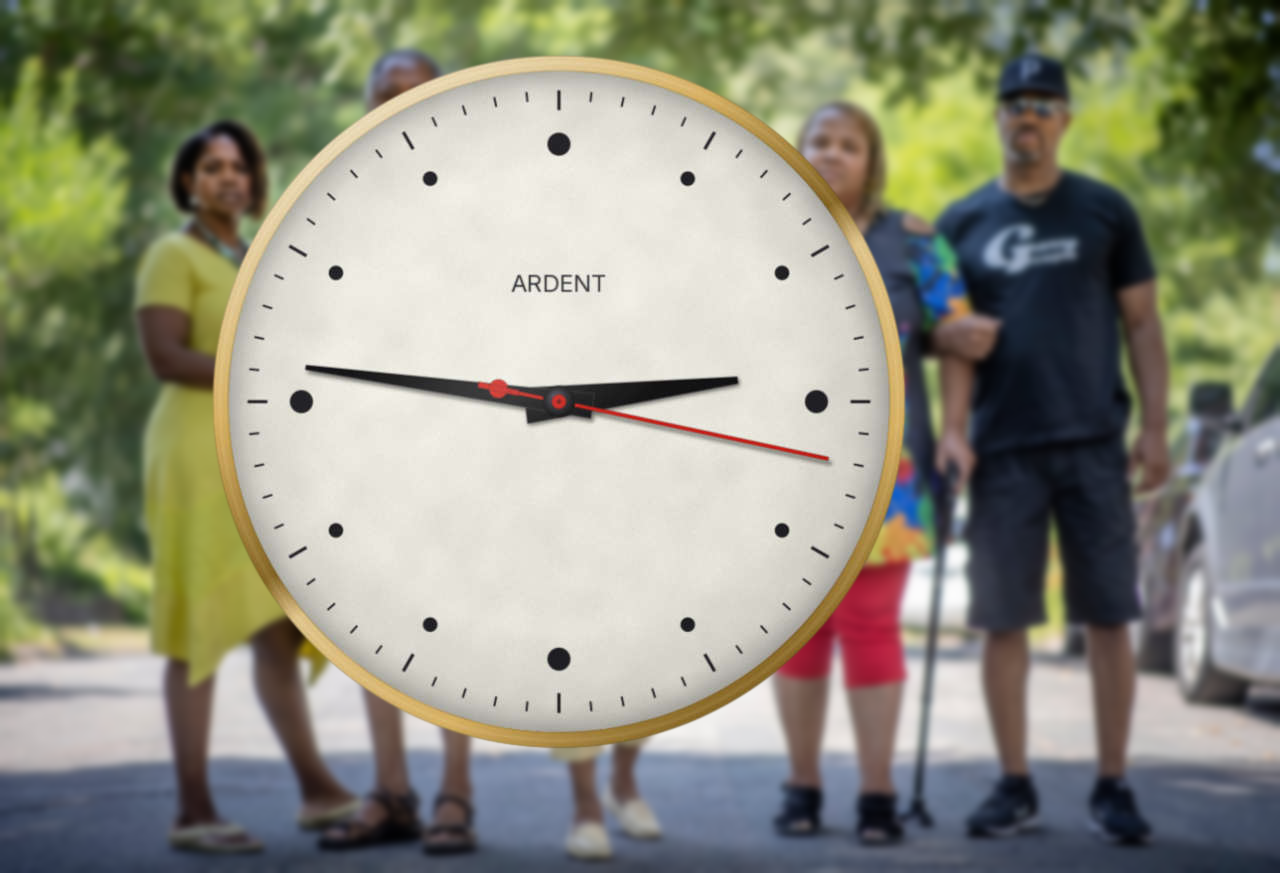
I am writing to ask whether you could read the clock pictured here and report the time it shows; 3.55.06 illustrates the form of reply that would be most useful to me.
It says 2.46.17
